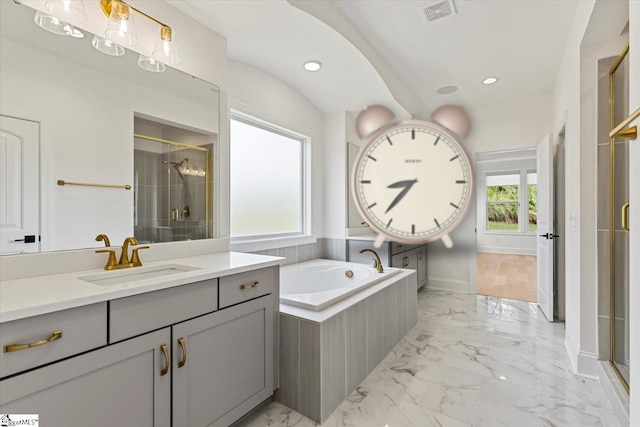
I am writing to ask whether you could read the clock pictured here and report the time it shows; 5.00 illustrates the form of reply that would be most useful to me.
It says 8.37
